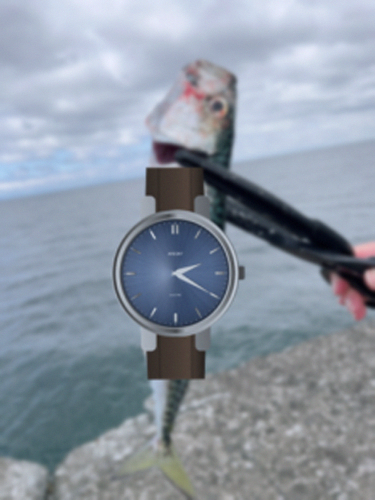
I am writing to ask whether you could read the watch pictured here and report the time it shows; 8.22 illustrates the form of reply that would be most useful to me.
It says 2.20
